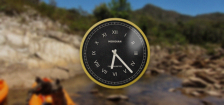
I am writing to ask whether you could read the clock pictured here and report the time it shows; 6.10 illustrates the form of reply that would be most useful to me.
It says 6.23
